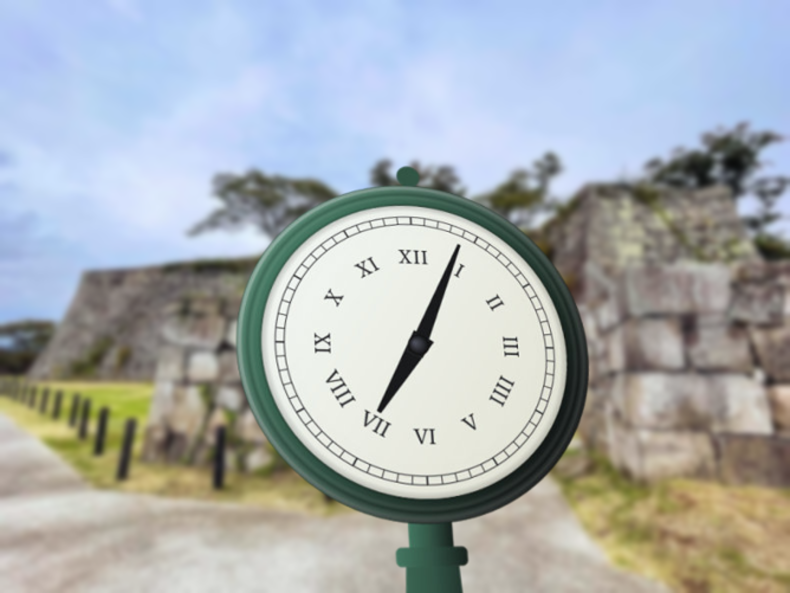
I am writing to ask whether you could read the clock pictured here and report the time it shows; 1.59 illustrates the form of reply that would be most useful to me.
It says 7.04
